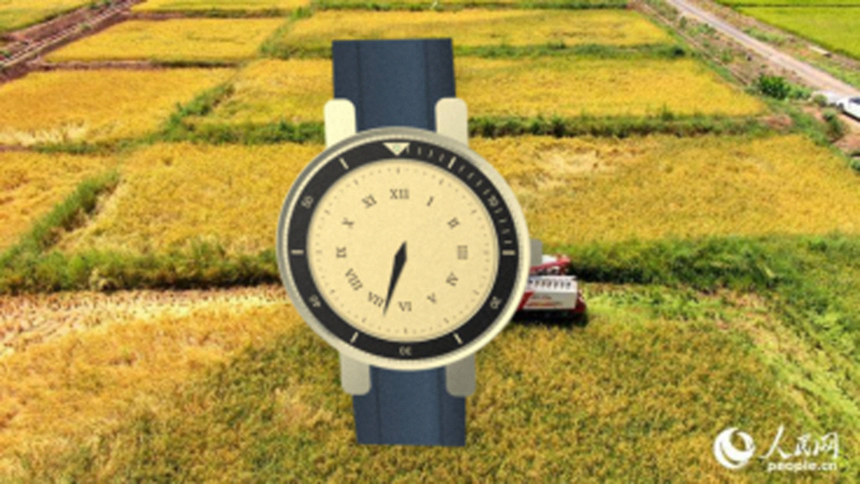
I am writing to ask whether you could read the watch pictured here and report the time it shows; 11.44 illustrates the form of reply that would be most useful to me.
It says 6.33
